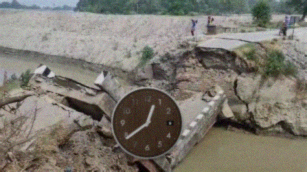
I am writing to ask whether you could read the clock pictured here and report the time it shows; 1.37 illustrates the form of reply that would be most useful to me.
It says 12.39
